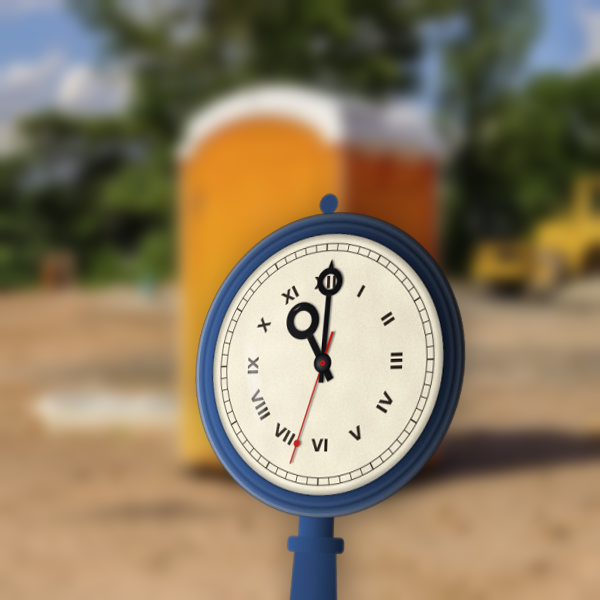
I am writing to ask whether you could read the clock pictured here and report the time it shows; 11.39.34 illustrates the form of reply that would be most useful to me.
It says 11.00.33
